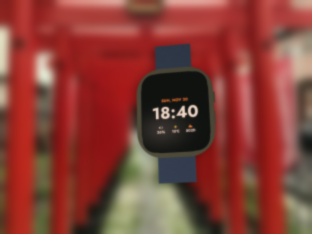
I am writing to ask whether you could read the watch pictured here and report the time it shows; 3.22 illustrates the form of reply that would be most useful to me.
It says 18.40
